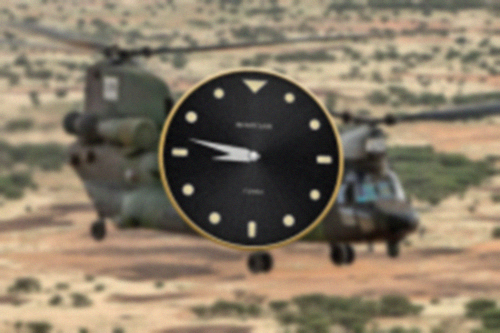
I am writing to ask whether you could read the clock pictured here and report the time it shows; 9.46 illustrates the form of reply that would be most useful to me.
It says 8.47
